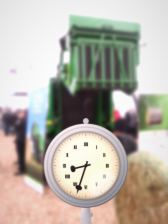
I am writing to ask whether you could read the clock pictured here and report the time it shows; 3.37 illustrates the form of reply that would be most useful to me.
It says 8.33
